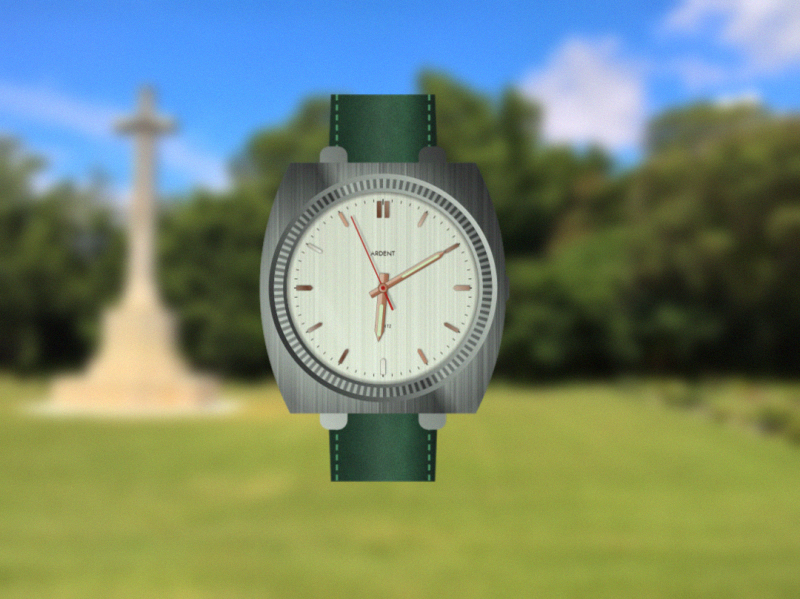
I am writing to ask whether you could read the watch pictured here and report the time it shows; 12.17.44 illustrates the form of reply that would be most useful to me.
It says 6.09.56
